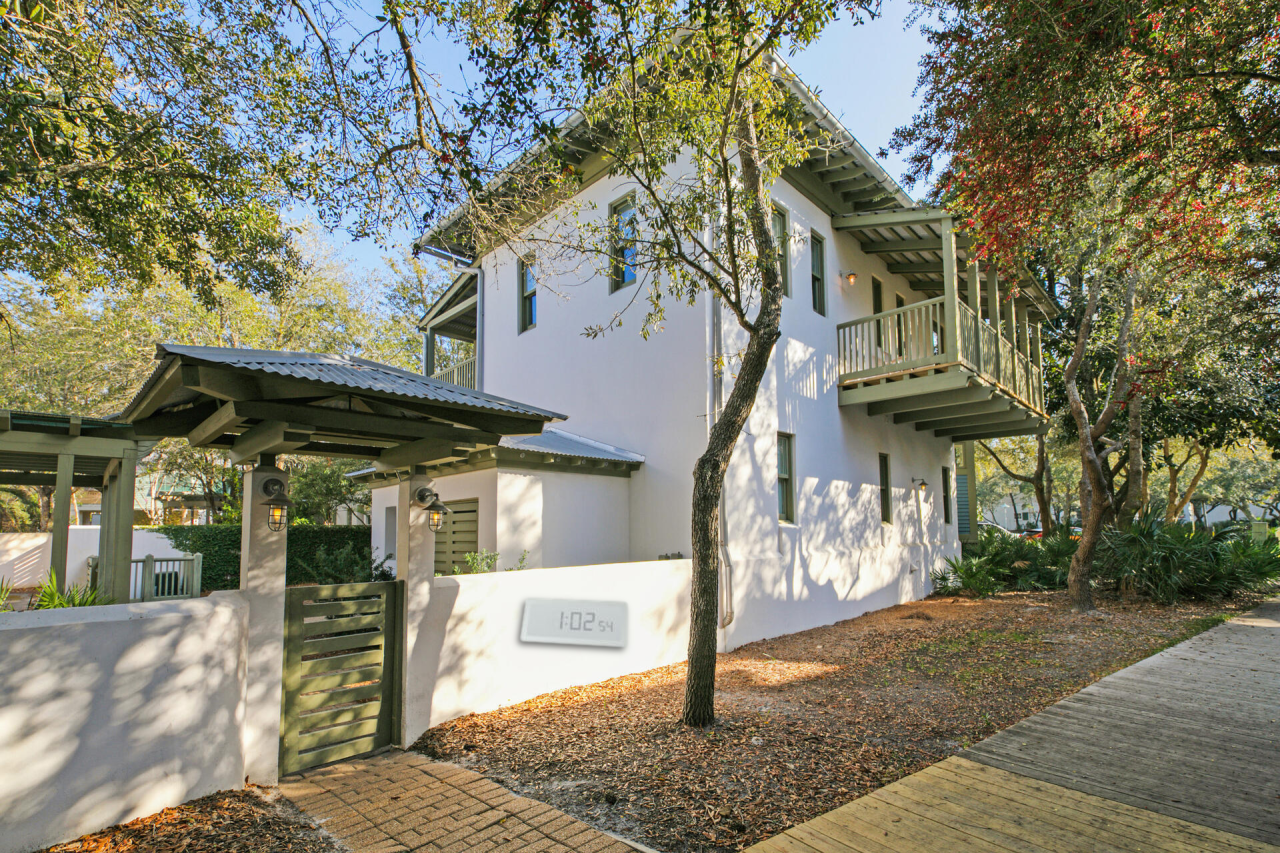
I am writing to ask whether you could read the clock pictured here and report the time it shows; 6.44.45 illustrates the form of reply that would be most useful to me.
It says 1.02.54
